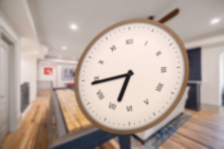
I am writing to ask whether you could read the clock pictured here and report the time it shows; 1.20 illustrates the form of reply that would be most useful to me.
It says 6.44
